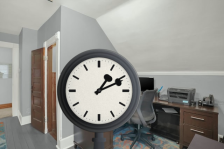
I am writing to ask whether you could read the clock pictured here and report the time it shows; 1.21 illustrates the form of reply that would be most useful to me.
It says 1.11
